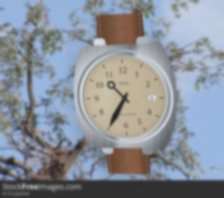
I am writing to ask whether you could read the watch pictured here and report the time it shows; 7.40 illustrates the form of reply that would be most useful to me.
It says 10.35
